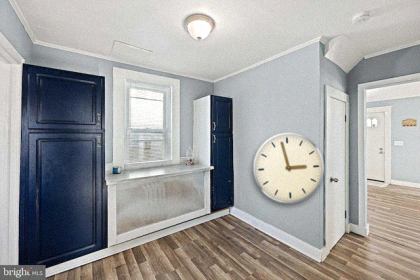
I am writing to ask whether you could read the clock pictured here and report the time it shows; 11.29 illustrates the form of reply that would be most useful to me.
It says 2.58
